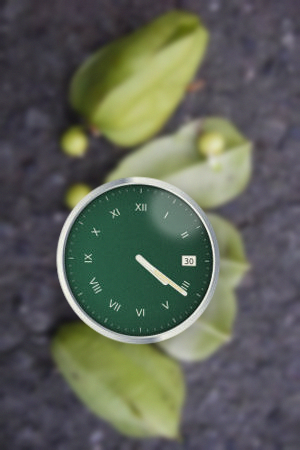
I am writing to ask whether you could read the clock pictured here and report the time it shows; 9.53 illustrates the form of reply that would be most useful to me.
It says 4.21
